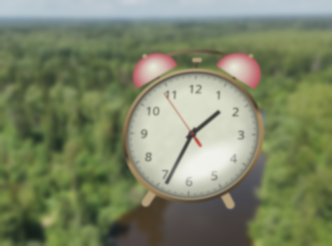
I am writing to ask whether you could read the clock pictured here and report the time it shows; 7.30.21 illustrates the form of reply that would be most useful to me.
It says 1.33.54
